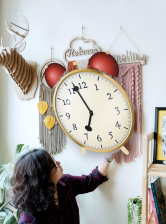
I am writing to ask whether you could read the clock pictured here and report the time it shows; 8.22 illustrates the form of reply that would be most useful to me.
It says 6.57
